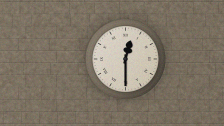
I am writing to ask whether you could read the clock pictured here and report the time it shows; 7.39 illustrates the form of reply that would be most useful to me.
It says 12.30
